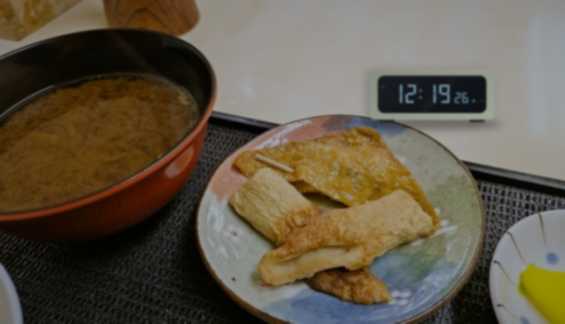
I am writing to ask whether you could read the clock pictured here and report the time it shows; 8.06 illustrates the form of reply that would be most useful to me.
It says 12.19
